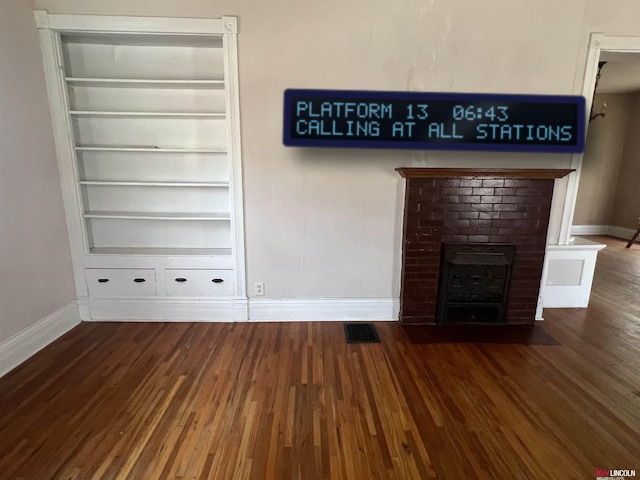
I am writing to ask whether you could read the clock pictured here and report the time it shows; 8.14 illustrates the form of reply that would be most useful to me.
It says 6.43
